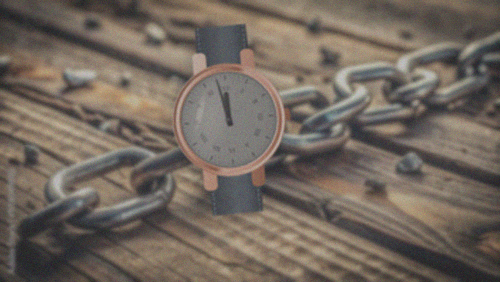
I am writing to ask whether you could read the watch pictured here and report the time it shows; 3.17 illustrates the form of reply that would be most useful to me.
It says 11.58
